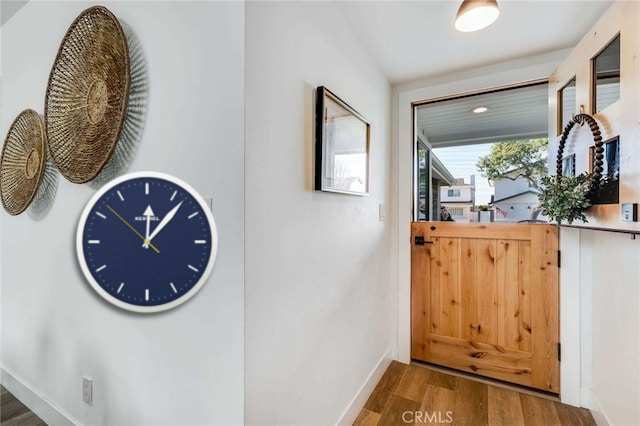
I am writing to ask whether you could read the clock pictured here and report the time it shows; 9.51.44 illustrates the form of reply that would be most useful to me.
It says 12.06.52
